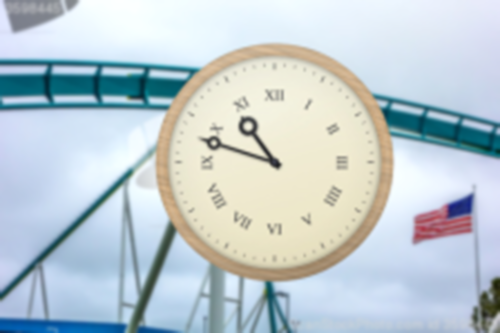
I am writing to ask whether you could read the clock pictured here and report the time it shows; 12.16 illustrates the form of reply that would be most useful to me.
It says 10.48
